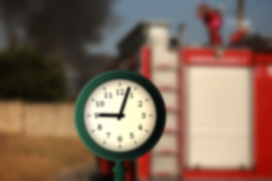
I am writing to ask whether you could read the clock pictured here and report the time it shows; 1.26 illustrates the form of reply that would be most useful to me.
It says 9.03
